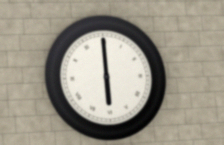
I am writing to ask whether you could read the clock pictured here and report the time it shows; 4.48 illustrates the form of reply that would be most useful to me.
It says 6.00
